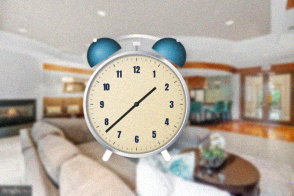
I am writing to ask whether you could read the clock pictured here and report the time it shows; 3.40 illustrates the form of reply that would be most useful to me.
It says 1.38
